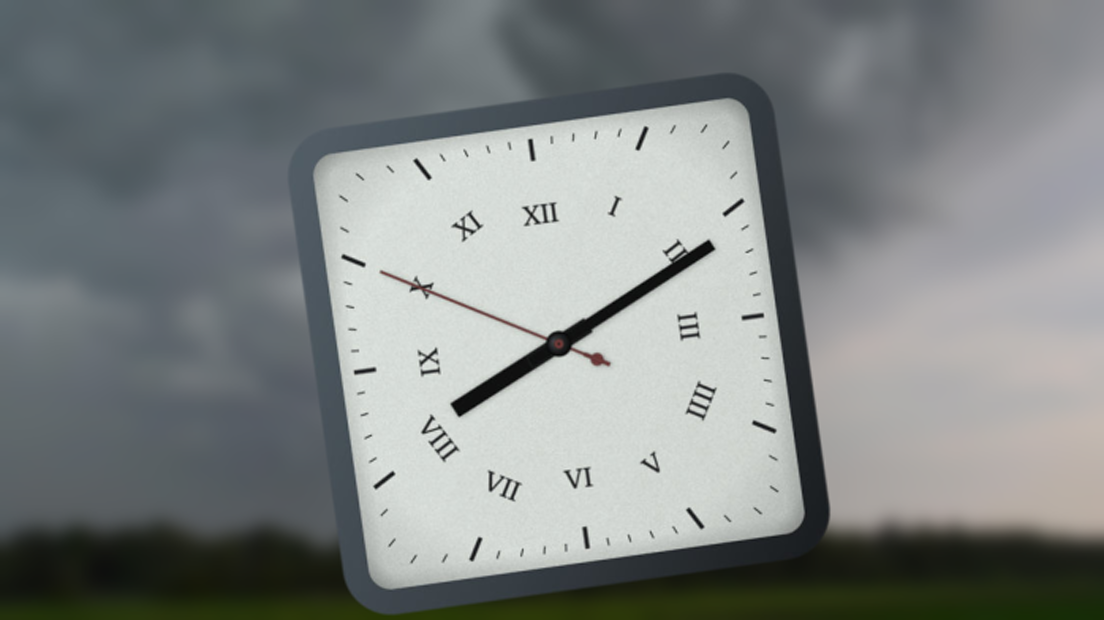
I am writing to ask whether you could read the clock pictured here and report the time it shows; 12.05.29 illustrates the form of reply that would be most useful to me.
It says 8.10.50
